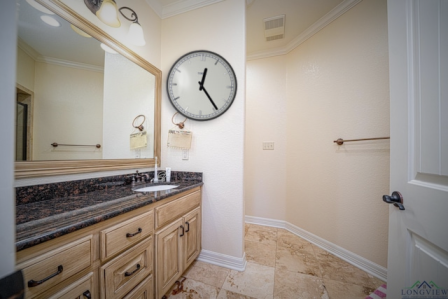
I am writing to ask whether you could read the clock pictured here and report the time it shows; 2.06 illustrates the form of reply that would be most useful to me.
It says 12.24
